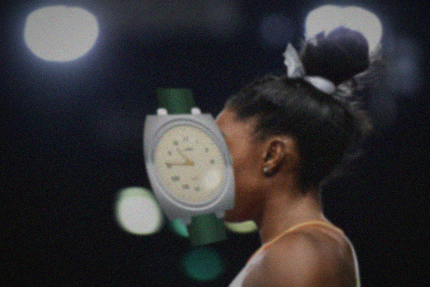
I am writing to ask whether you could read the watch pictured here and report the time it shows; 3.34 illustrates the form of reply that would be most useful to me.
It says 10.46
